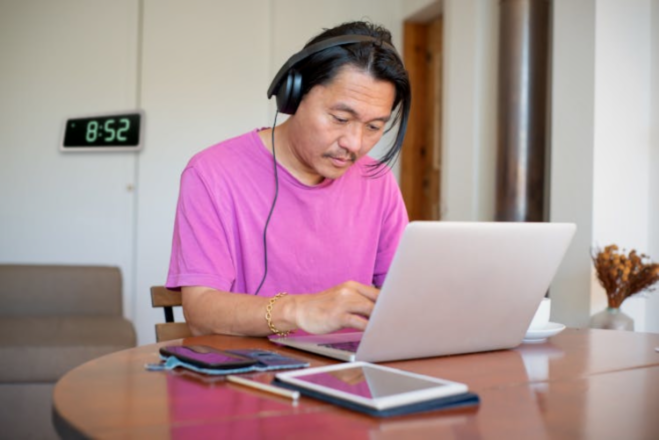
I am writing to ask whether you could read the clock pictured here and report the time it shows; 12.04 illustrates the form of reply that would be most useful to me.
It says 8.52
